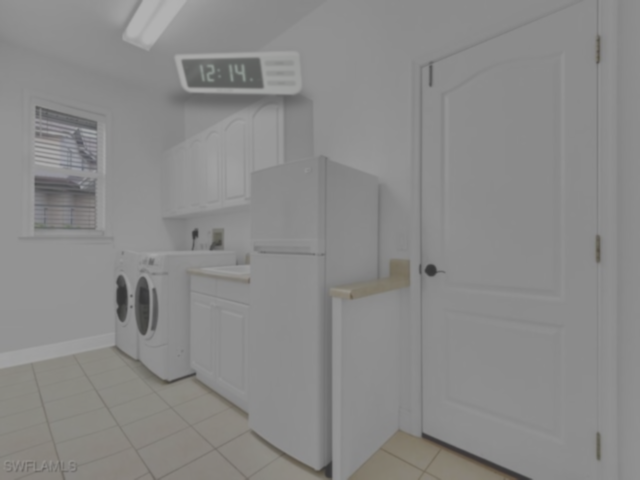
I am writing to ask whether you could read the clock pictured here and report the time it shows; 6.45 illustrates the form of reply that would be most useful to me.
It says 12.14
